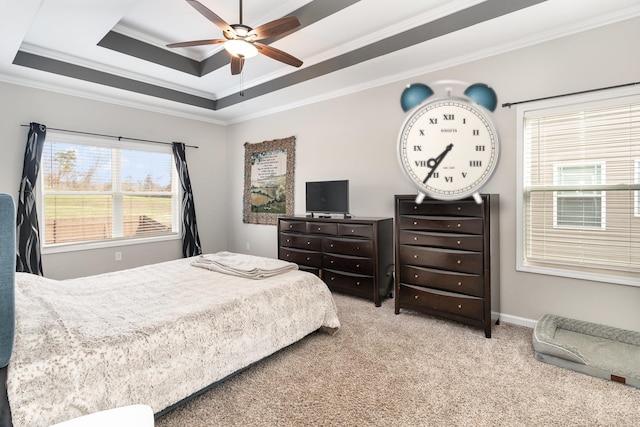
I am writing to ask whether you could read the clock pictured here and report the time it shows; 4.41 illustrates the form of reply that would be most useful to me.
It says 7.36
